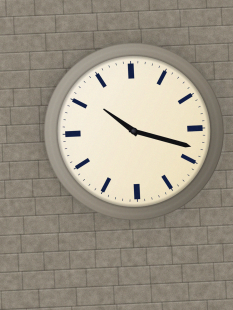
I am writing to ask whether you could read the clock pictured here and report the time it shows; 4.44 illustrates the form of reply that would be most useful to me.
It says 10.18
